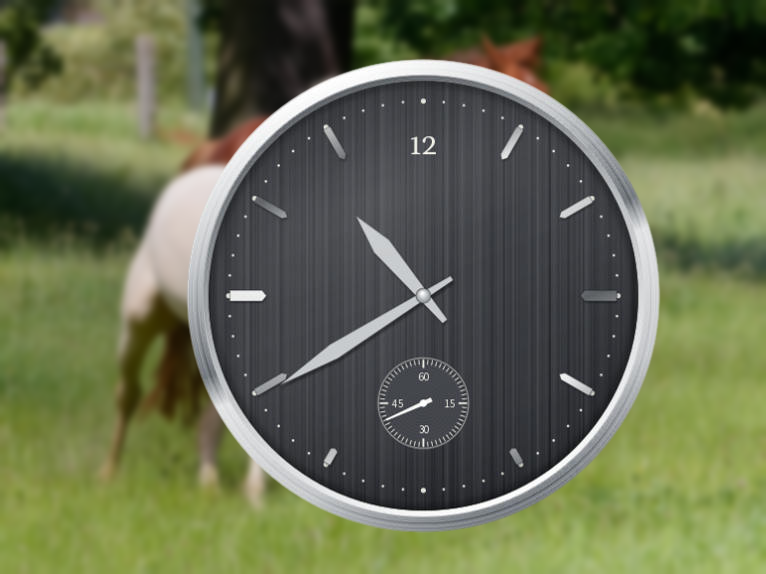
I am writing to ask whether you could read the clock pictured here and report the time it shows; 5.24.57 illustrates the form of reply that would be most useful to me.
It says 10.39.41
